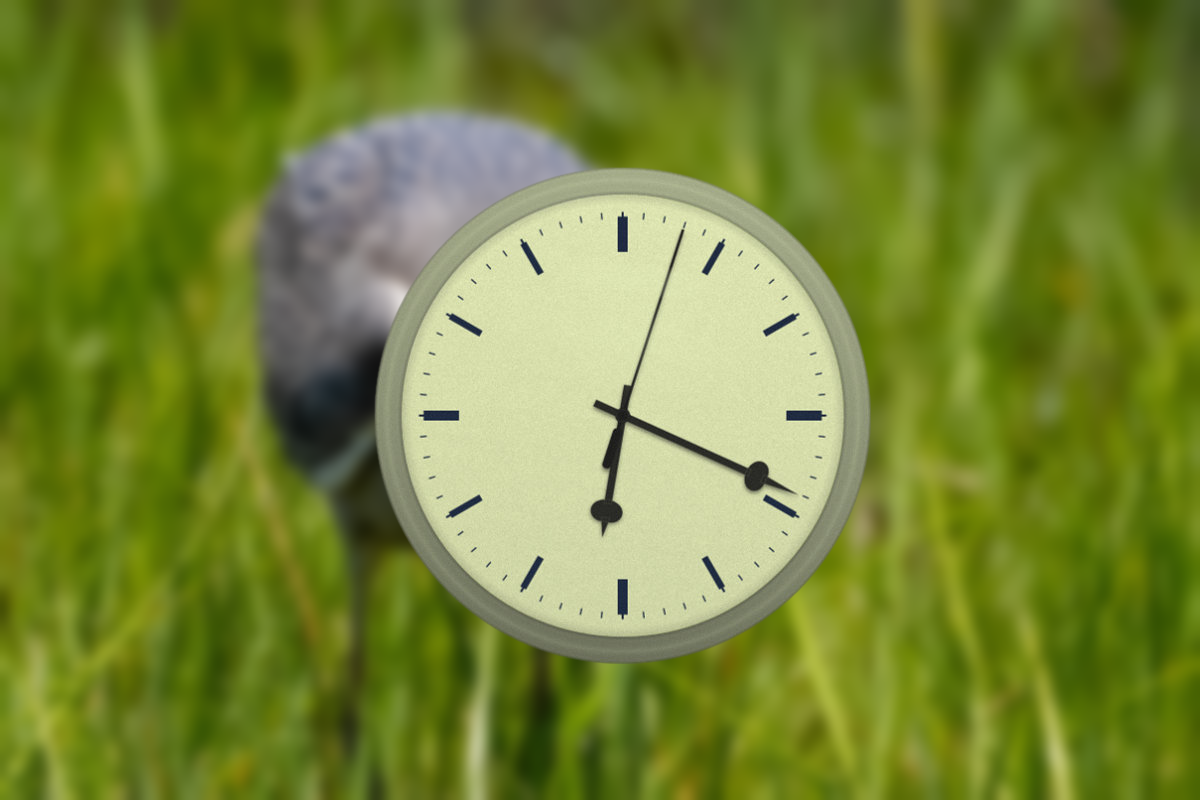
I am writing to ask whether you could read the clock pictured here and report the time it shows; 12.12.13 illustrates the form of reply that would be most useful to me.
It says 6.19.03
